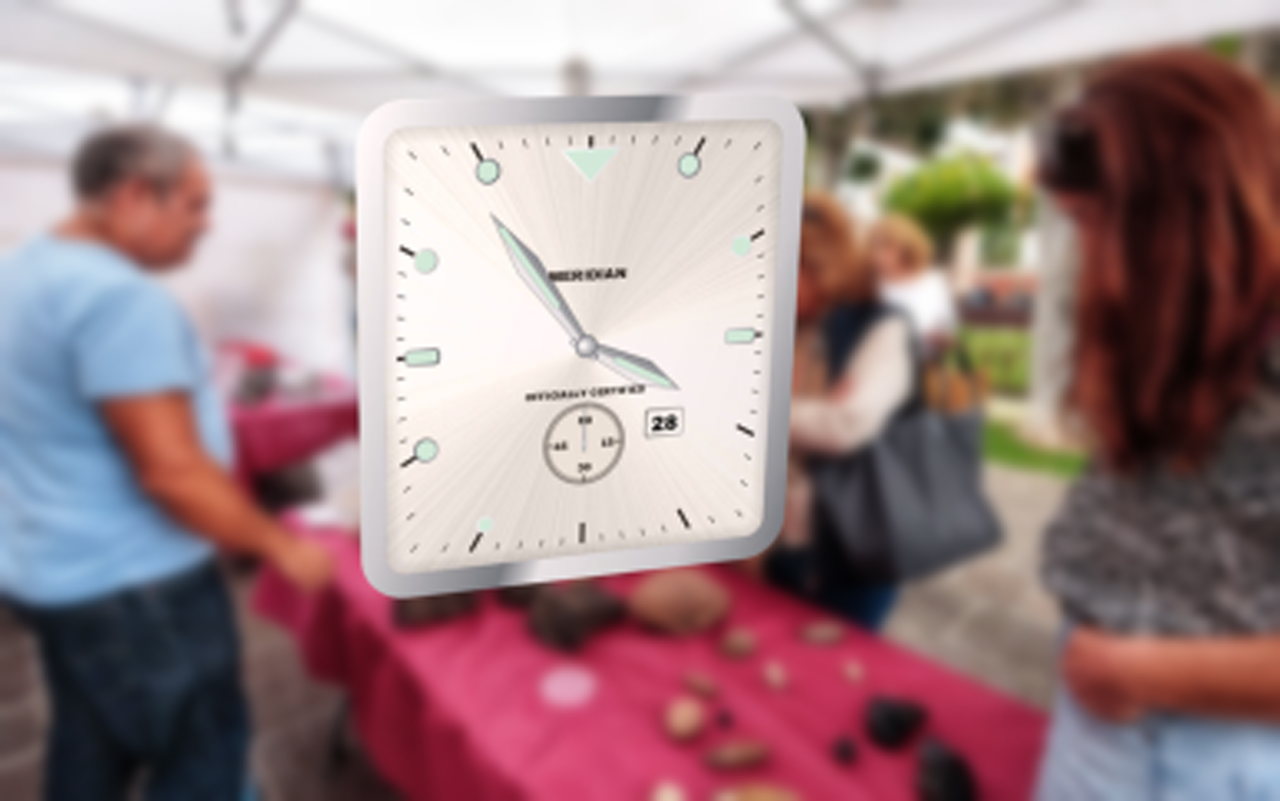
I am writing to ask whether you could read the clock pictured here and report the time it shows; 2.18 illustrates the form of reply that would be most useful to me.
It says 3.54
